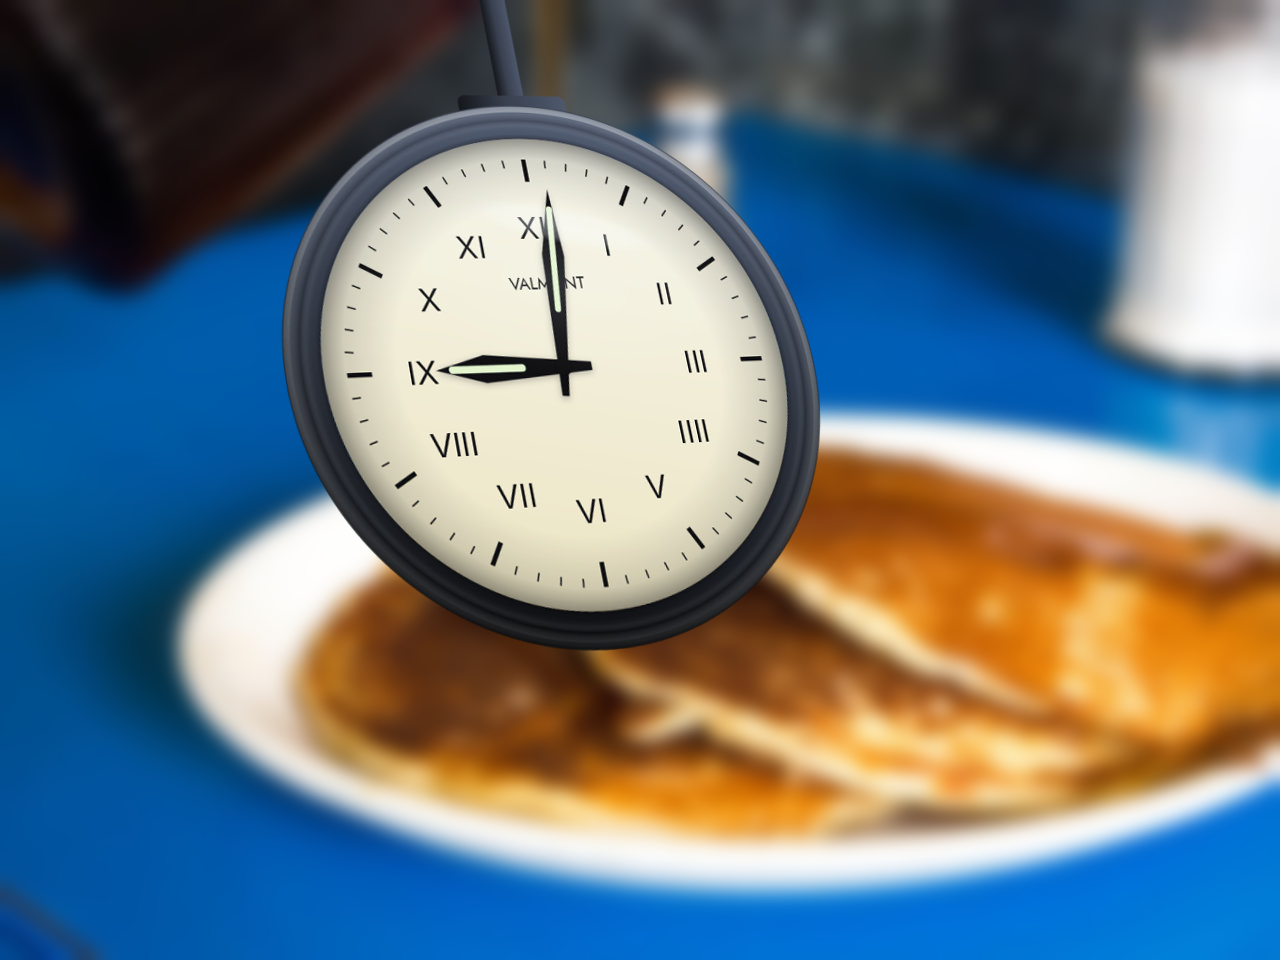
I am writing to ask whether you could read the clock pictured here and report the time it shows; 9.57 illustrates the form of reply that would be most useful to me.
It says 9.01
